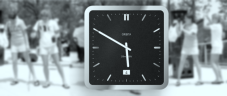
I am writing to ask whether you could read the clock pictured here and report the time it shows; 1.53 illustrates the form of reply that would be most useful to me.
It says 5.50
